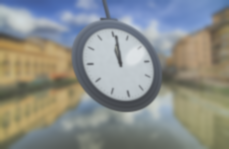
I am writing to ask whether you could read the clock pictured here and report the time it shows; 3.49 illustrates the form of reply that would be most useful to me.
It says 12.01
